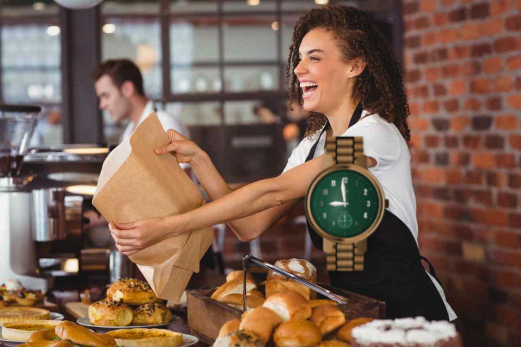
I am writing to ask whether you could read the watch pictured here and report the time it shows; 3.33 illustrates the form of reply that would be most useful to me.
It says 8.59
